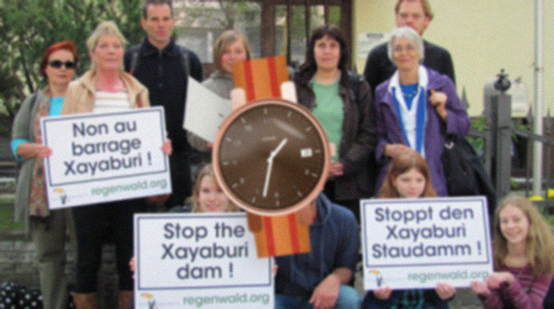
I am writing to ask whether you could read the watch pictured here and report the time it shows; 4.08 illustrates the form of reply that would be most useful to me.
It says 1.33
